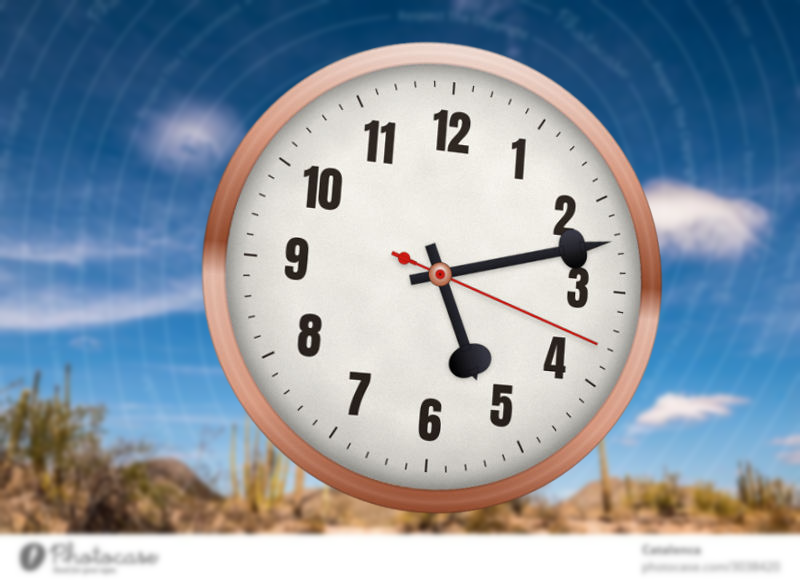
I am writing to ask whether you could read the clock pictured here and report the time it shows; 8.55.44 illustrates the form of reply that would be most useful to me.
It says 5.12.18
